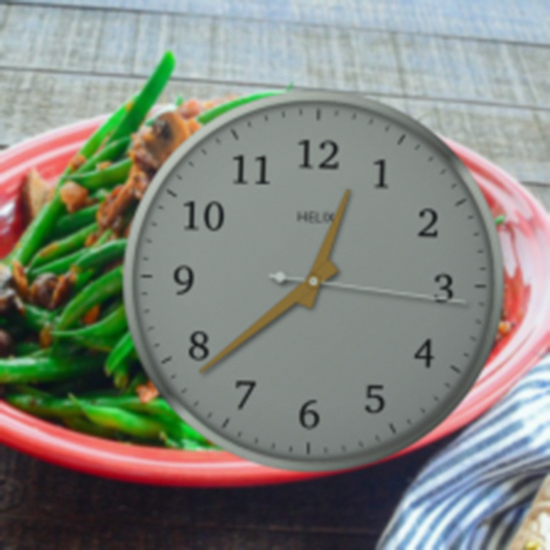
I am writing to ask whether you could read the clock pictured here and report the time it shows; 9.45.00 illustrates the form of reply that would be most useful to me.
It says 12.38.16
